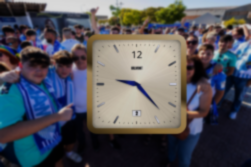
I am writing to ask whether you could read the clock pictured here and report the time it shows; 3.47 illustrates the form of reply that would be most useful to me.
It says 9.23
